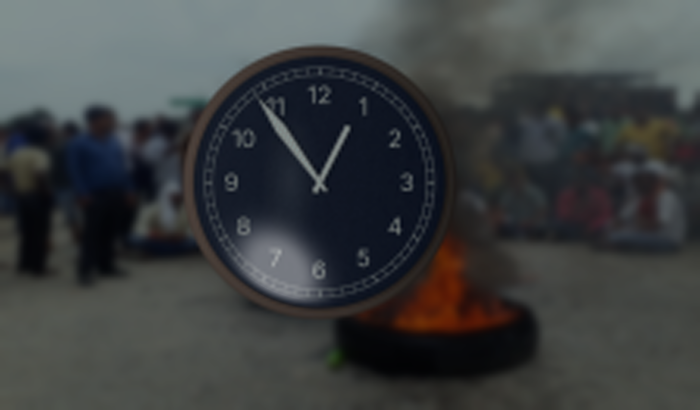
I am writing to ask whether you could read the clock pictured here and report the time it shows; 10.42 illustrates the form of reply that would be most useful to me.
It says 12.54
